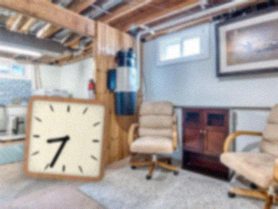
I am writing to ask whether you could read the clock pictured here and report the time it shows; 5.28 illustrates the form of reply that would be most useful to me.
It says 8.34
